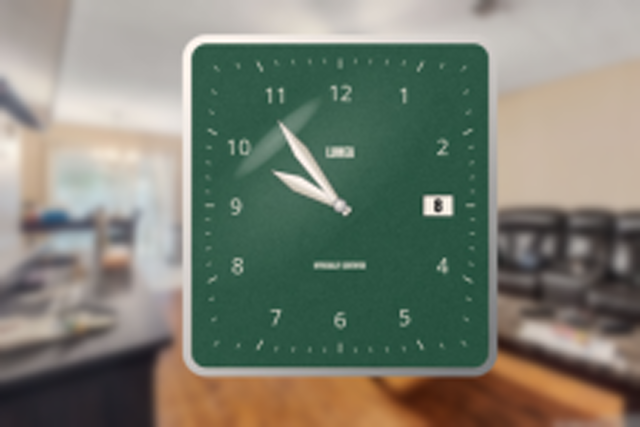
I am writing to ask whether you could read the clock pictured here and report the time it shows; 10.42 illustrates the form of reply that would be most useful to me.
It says 9.54
